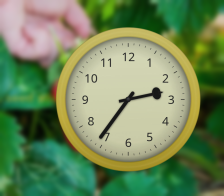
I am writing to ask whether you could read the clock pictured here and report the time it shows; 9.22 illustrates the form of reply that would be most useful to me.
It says 2.36
